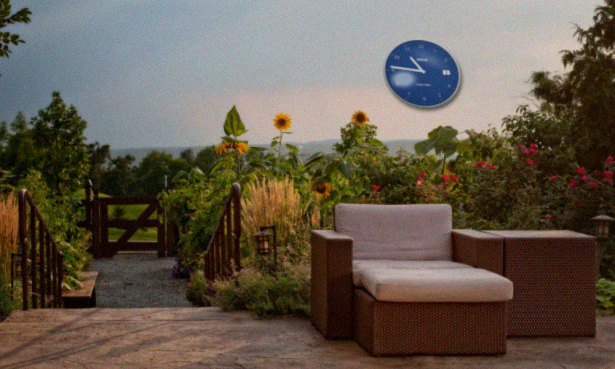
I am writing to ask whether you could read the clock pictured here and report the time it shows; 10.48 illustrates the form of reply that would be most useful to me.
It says 10.46
